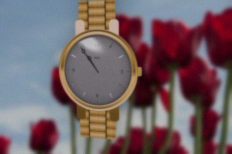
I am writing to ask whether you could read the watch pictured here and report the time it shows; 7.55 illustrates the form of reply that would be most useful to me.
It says 10.54
